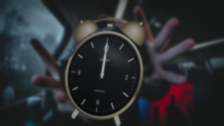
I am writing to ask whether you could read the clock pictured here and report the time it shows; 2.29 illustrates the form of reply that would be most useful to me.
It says 12.00
